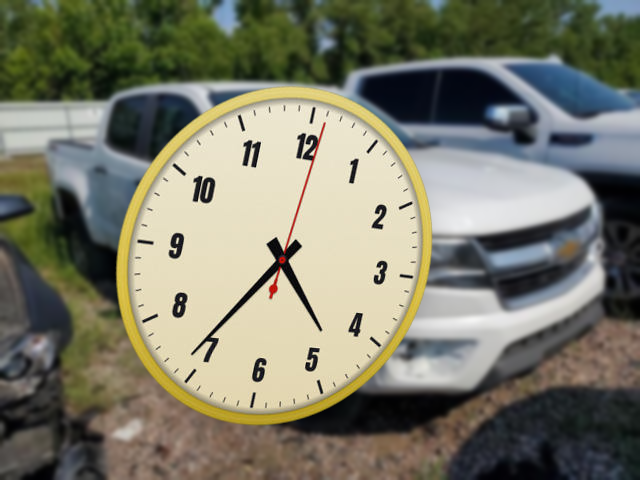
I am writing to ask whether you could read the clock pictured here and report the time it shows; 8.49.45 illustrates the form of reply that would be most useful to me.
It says 4.36.01
